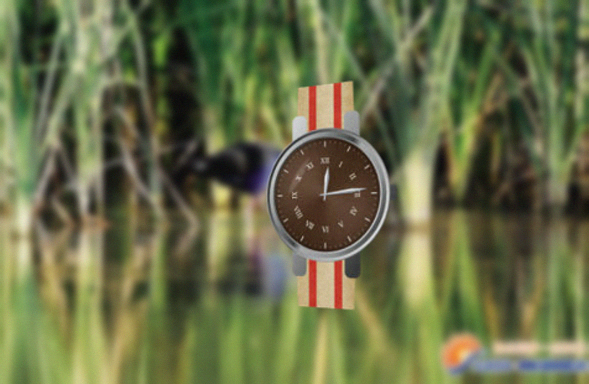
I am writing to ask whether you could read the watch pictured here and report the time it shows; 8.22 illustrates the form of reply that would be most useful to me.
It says 12.14
